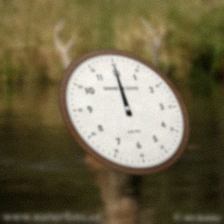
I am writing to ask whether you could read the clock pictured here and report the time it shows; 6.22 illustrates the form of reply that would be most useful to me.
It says 12.00
